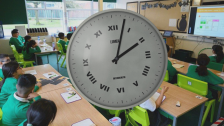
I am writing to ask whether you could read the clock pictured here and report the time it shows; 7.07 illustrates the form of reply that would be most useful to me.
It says 2.03
